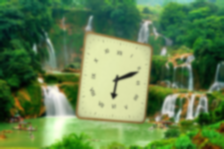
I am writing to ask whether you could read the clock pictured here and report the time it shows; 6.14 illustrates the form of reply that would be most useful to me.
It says 6.11
